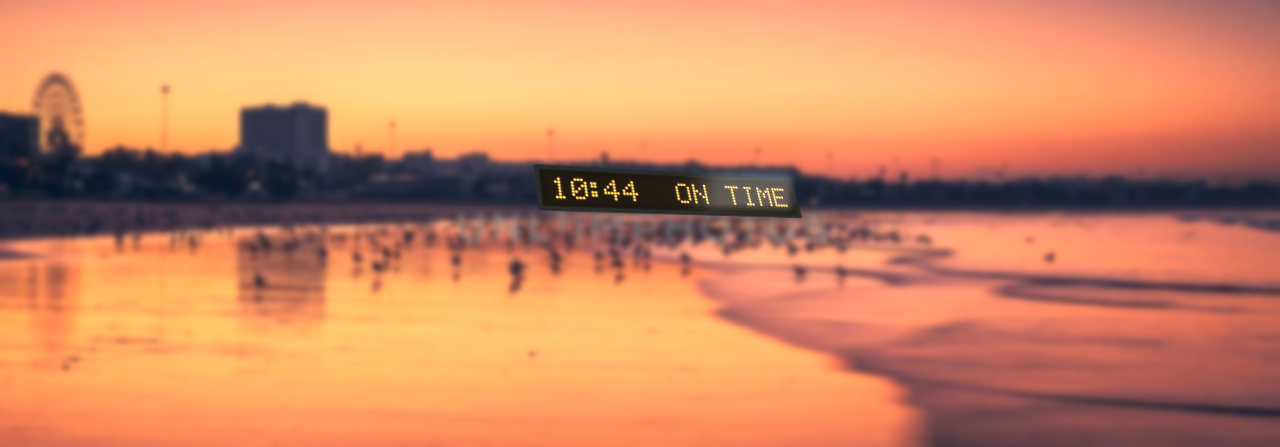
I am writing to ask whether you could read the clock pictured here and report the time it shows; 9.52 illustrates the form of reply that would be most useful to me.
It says 10.44
